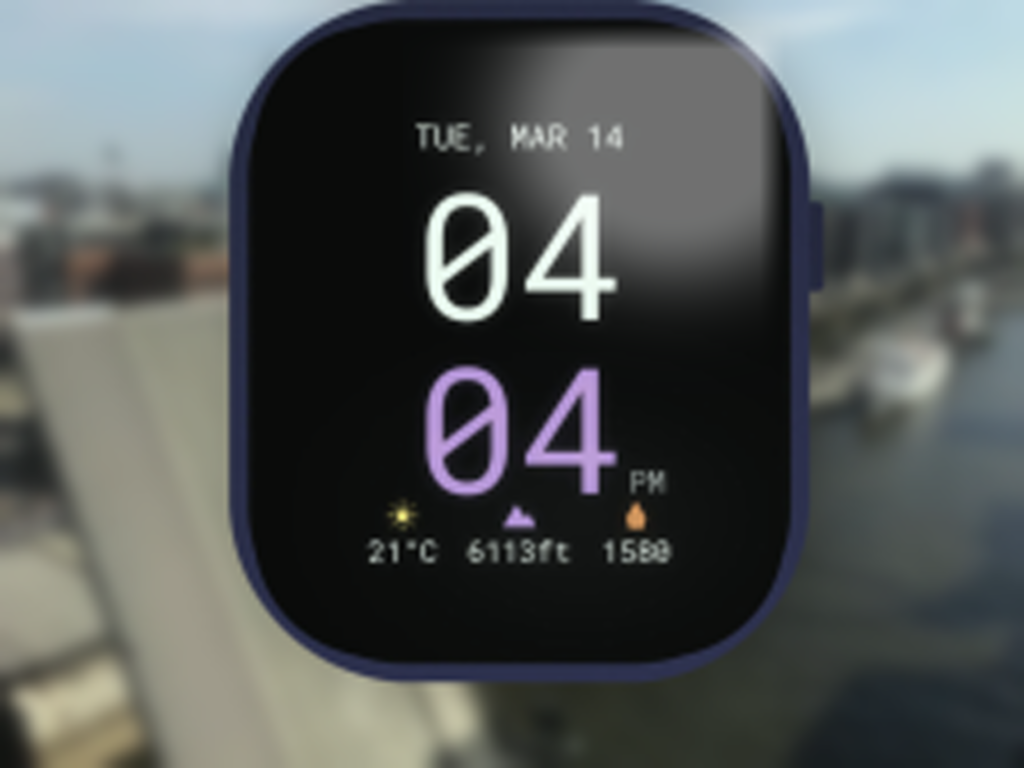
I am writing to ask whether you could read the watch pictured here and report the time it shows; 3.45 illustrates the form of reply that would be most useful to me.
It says 4.04
